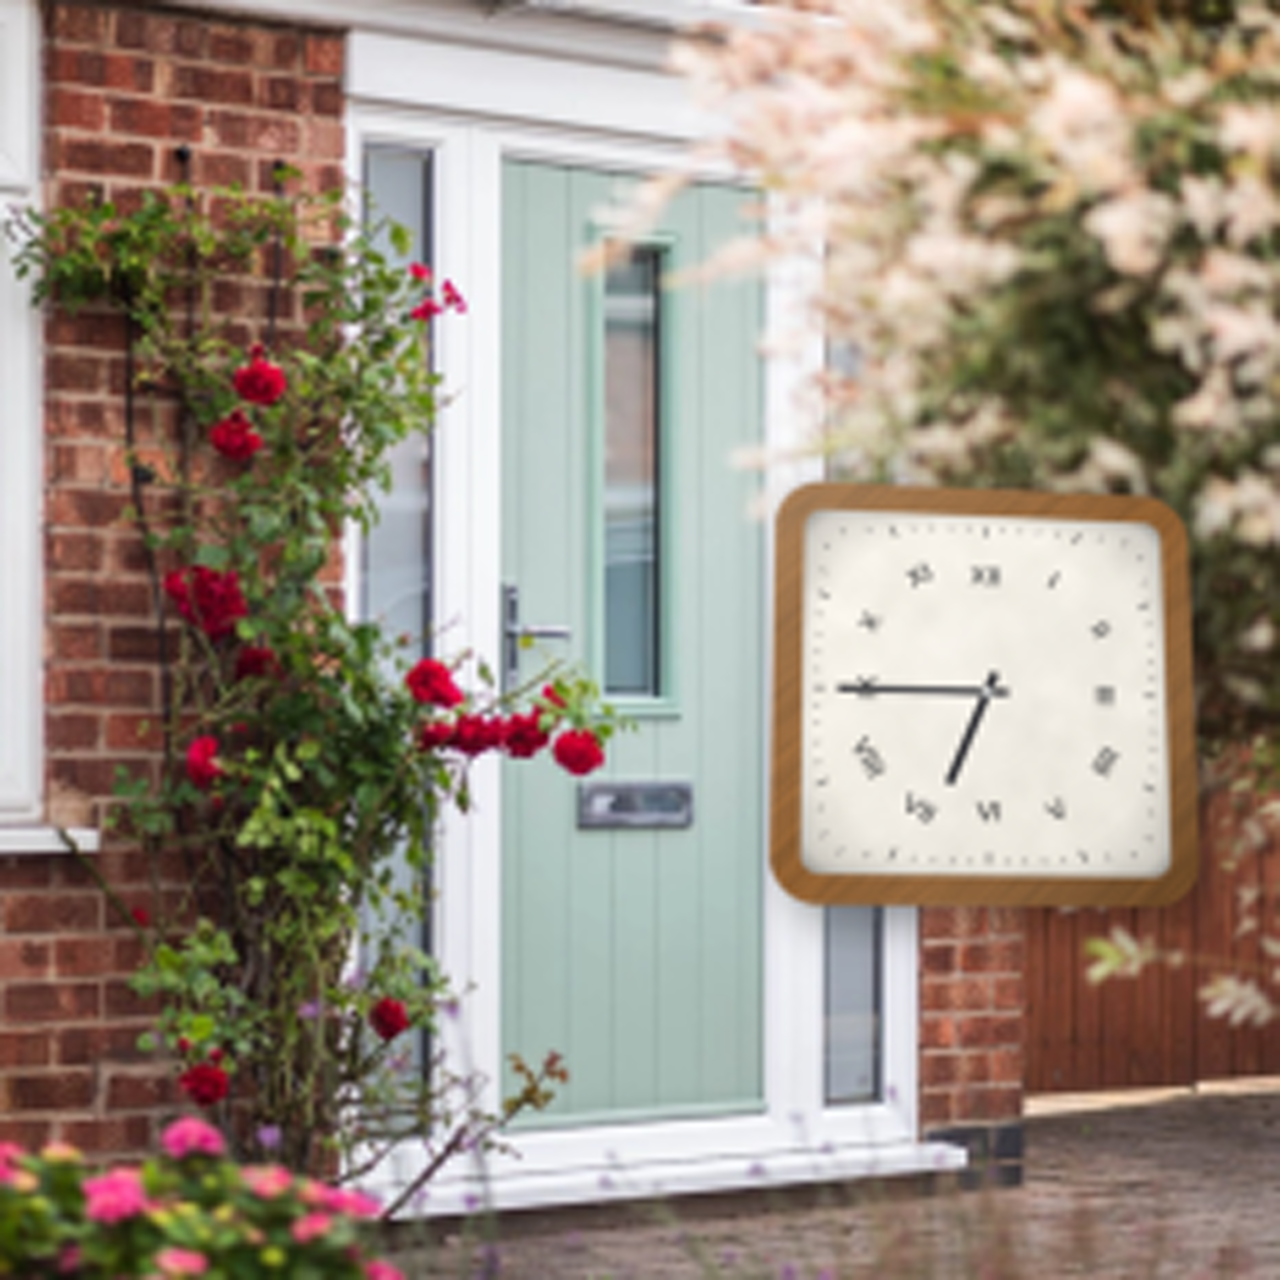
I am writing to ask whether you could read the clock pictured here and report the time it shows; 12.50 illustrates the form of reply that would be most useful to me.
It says 6.45
